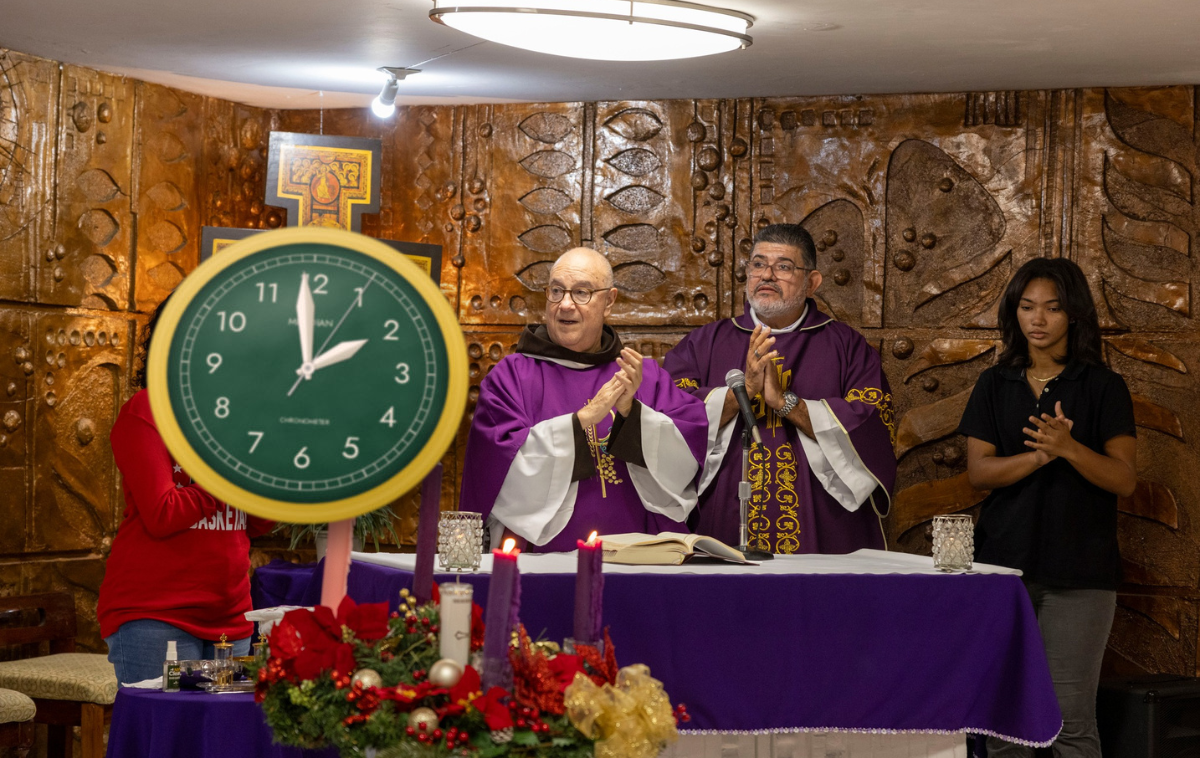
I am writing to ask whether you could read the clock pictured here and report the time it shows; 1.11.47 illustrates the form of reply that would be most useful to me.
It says 1.59.05
